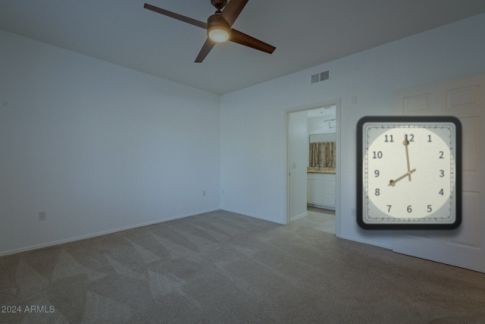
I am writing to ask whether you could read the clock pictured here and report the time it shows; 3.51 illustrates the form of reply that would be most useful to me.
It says 7.59
